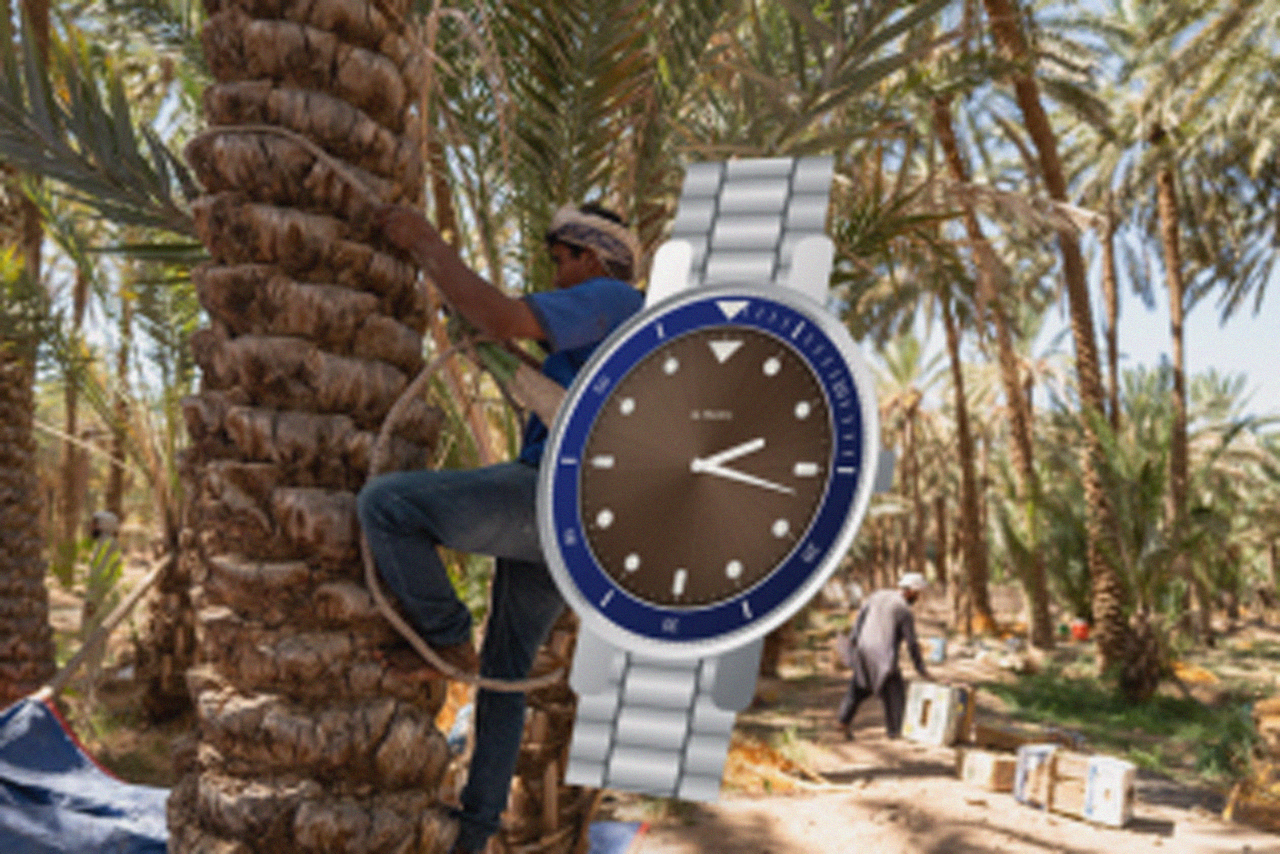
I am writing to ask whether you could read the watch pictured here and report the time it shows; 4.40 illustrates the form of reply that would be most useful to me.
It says 2.17
